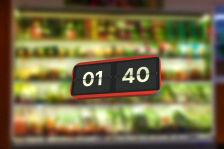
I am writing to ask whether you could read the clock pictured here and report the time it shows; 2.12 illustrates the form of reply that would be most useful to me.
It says 1.40
